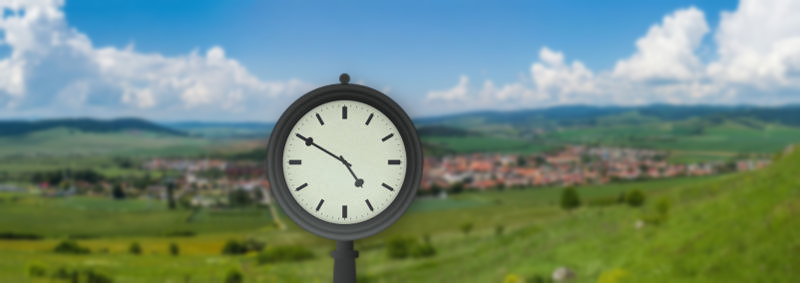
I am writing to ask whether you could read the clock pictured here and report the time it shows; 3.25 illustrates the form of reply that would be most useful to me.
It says 4.50
